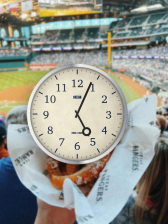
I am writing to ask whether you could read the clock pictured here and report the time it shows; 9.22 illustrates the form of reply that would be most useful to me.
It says 5.04
